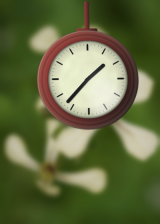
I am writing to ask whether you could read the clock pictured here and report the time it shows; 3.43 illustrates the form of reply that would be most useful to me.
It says 1.37
